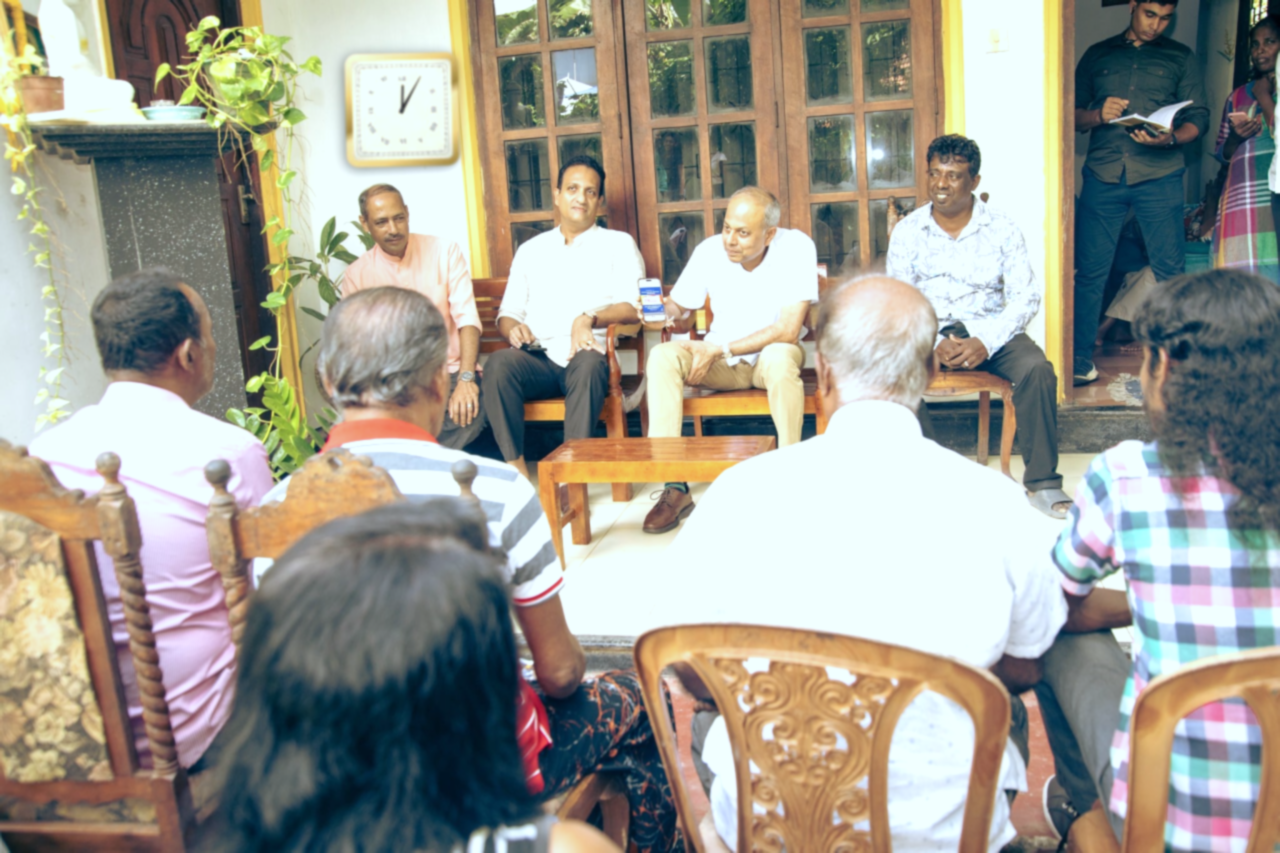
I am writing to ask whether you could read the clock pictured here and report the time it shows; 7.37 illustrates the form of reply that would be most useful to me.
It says 12.05
